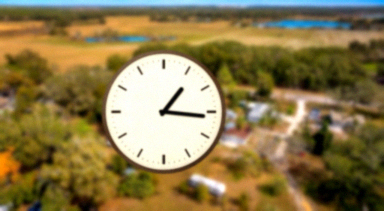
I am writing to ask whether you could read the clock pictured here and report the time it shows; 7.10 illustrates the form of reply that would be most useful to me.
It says 1.16
